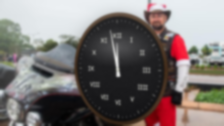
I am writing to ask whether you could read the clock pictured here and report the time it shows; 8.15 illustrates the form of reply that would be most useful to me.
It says 11.58
